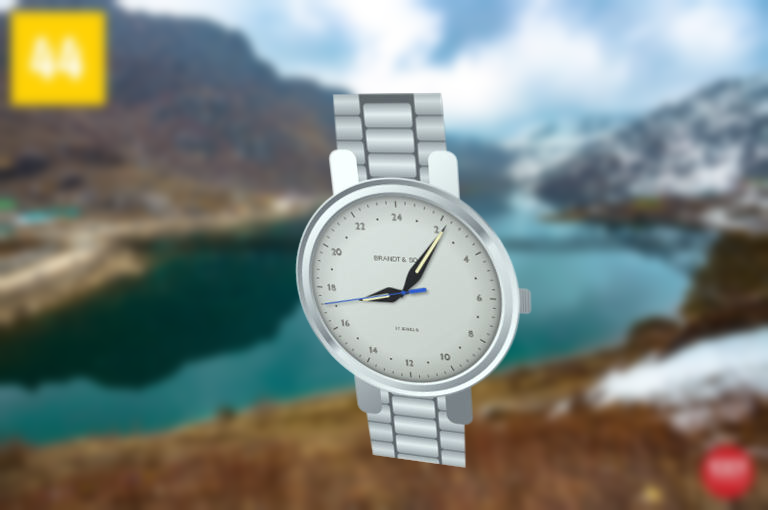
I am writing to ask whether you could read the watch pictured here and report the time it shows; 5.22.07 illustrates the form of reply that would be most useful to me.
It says 17.05.43
